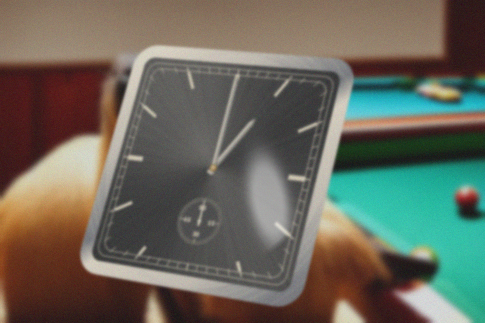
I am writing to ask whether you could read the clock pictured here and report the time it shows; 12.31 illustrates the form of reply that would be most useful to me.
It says 1.00
